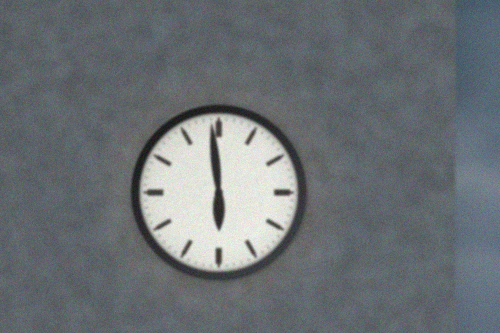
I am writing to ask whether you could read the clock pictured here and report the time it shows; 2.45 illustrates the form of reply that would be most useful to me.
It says 5.59
